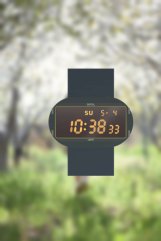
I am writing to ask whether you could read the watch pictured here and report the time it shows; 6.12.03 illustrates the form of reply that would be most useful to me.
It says 10.38.33
